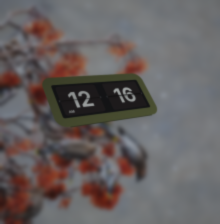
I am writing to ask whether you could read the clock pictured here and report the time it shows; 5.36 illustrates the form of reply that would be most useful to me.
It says 12.16
